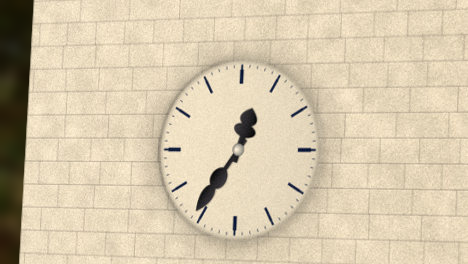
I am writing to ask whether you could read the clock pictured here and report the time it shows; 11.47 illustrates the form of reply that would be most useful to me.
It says 12.36
